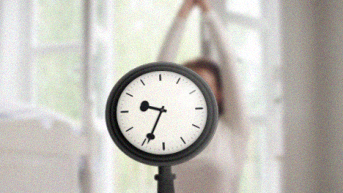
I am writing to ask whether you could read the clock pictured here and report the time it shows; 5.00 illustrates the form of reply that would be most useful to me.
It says 9.34
